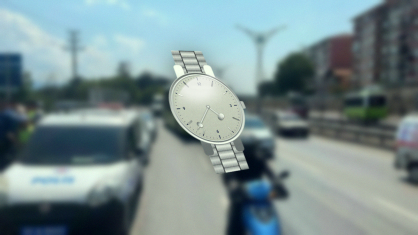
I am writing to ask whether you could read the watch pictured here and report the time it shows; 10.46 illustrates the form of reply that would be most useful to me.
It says 4.37
